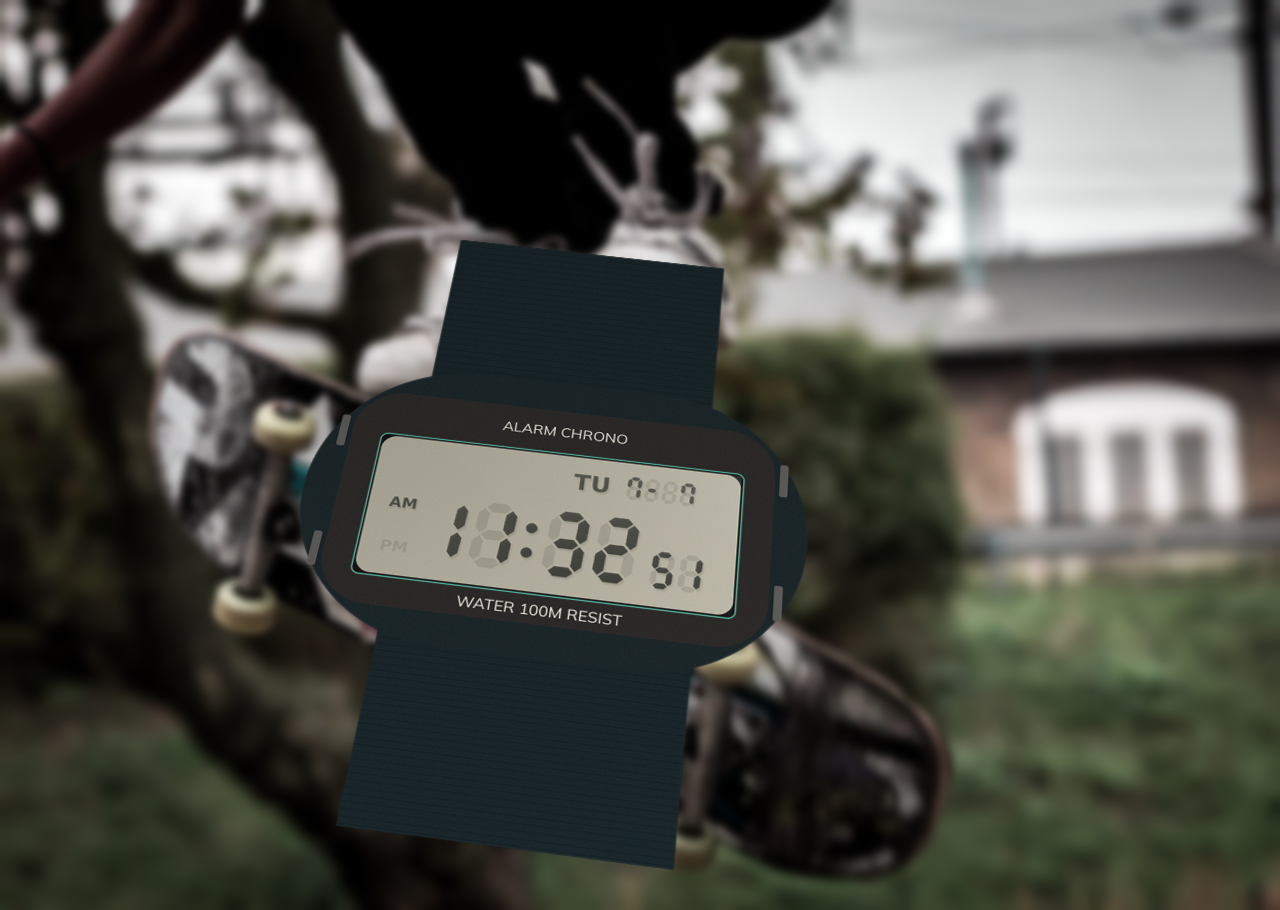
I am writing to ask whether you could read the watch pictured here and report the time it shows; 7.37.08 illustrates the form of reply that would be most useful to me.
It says 11.32.51
